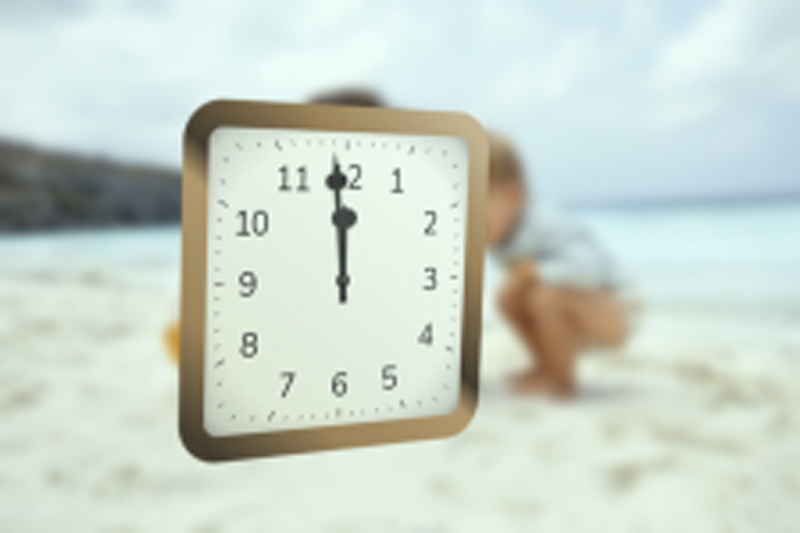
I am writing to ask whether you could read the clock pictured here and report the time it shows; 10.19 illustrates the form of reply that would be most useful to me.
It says 11.59
